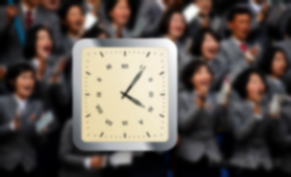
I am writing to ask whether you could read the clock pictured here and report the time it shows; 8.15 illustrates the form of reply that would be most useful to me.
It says 4.06
